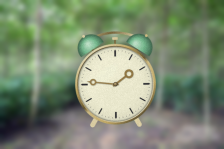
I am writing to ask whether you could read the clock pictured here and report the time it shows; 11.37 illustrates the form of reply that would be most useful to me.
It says 1.46
